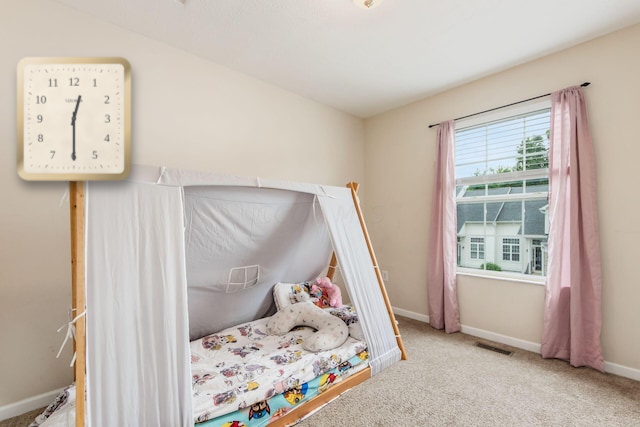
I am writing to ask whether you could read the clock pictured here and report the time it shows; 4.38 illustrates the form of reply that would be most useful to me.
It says 12.30
